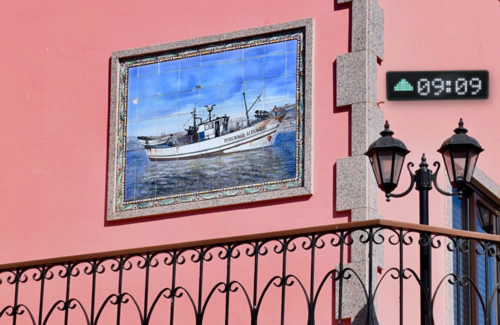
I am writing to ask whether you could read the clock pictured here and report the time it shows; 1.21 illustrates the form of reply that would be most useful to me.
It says 9.09
